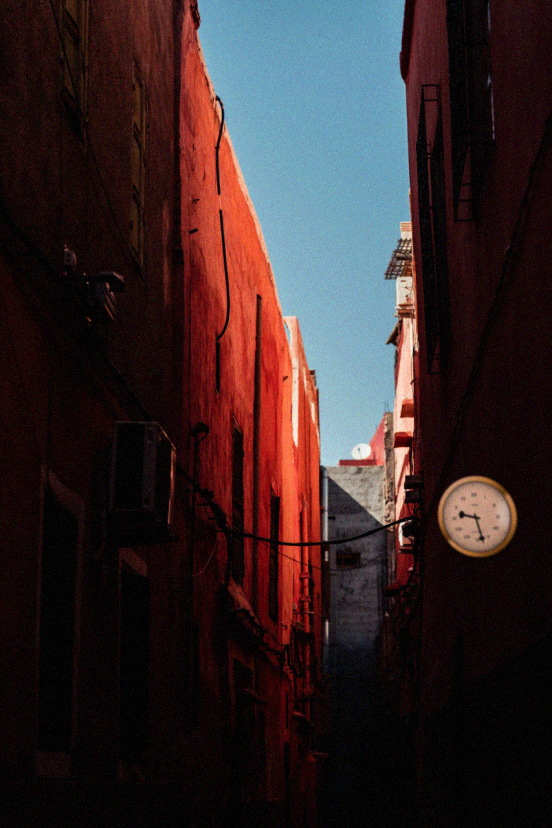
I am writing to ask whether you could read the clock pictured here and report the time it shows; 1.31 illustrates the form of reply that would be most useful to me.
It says 9.28
